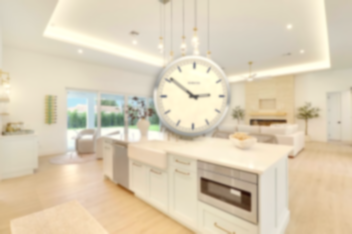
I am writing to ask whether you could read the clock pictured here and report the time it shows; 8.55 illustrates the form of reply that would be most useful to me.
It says 2.51
